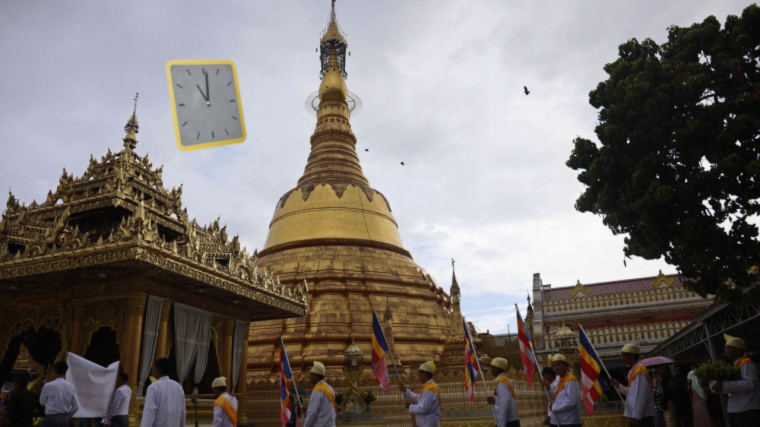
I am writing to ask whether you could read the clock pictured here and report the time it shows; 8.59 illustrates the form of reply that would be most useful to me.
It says 11.01
